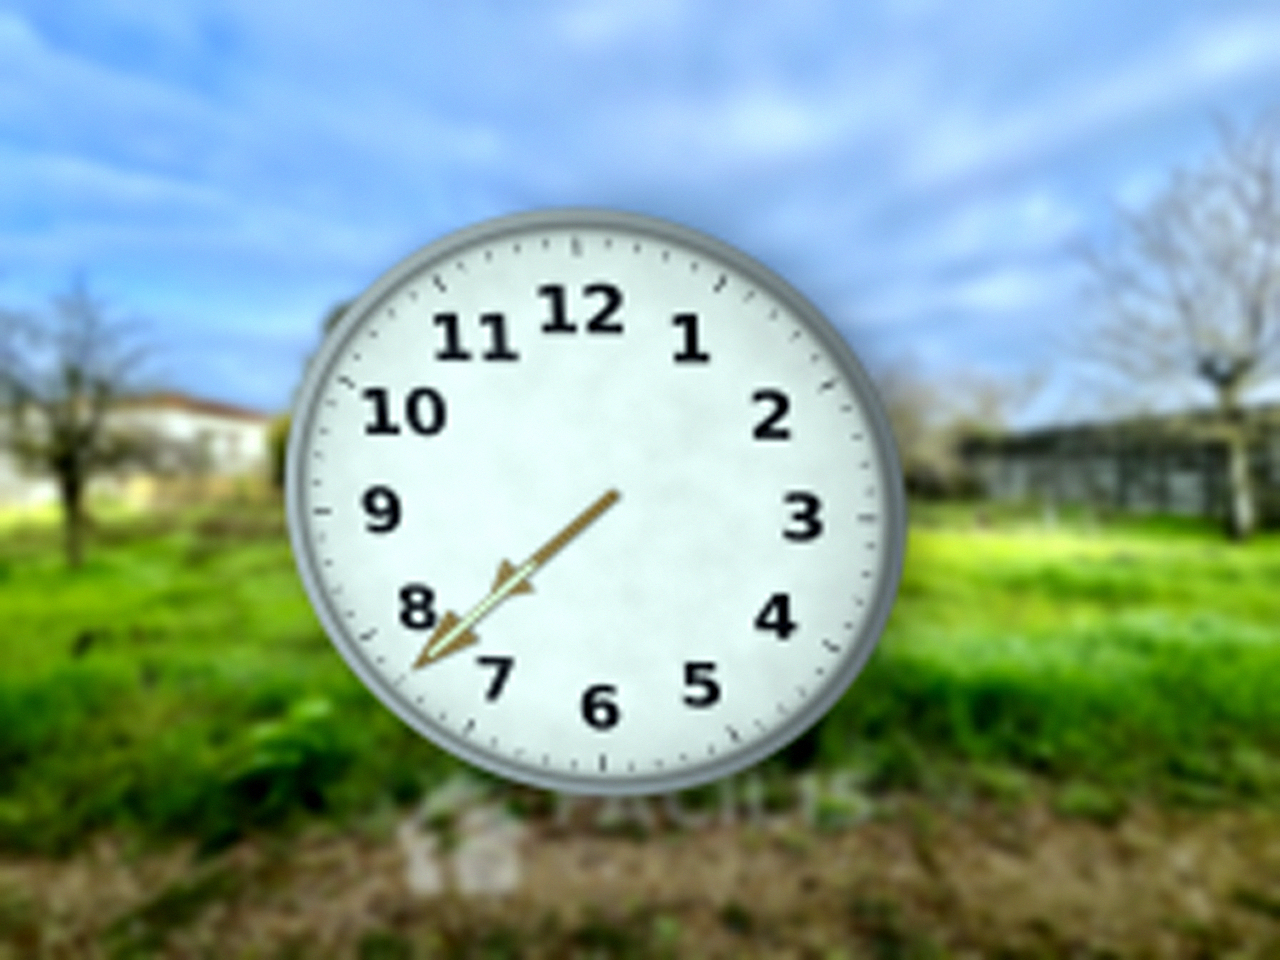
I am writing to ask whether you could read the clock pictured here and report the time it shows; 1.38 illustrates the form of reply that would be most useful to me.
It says 7.38
